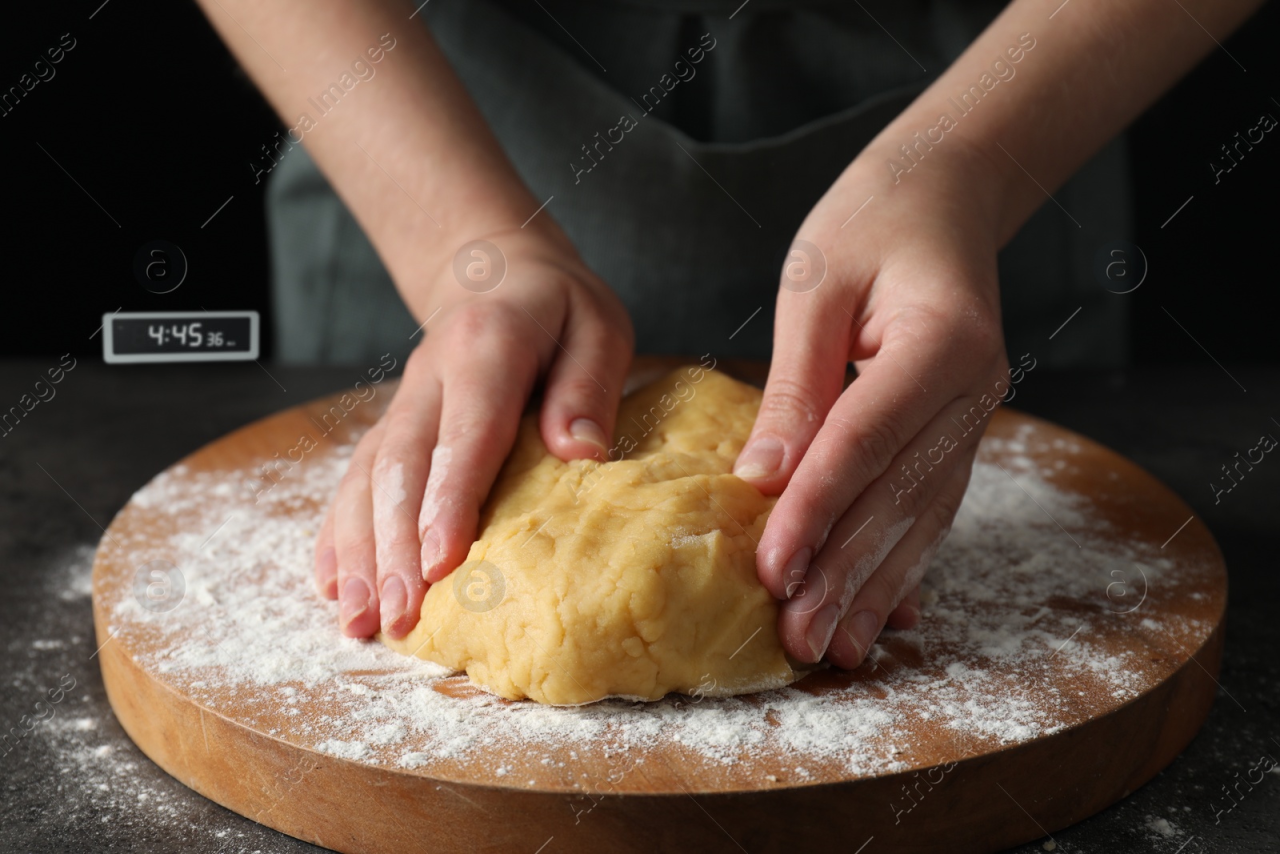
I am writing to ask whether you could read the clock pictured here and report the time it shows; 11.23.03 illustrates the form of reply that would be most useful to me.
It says 4.45.36
